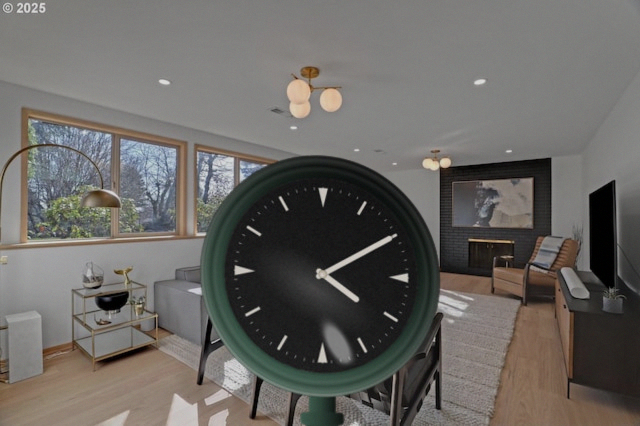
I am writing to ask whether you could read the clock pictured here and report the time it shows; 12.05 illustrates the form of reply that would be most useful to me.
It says 4.10
